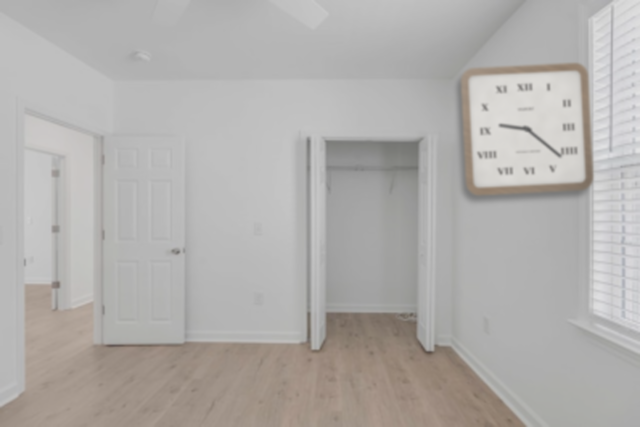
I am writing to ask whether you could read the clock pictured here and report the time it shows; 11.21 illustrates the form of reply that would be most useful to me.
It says 9.22
